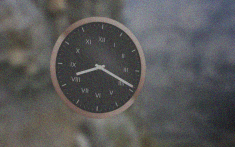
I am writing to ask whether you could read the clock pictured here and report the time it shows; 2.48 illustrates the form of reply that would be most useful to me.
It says 8.19
